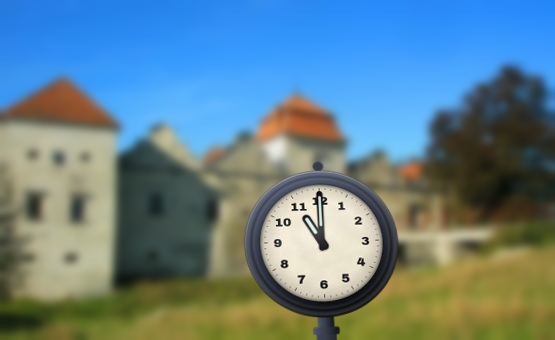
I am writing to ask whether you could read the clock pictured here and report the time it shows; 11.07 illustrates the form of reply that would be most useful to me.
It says 11.00
